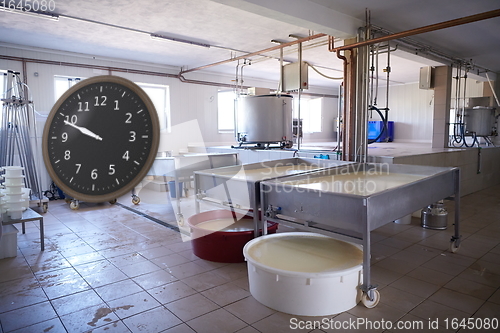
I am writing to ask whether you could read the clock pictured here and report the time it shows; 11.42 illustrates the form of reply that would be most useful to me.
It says 9.49
